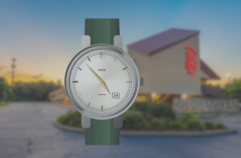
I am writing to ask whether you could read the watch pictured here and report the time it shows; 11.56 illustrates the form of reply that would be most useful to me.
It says 4.53
